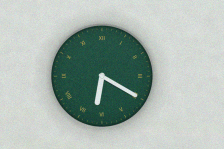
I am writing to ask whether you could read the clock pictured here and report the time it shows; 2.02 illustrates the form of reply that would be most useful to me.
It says 6.20
